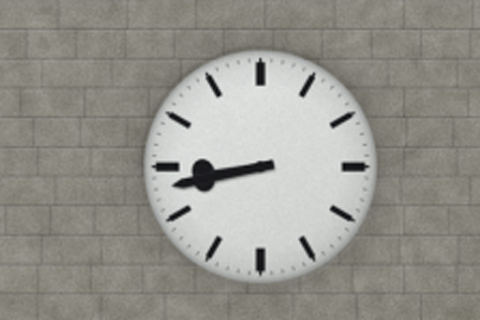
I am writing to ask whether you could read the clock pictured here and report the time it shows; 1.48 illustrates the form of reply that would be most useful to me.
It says 8.43
